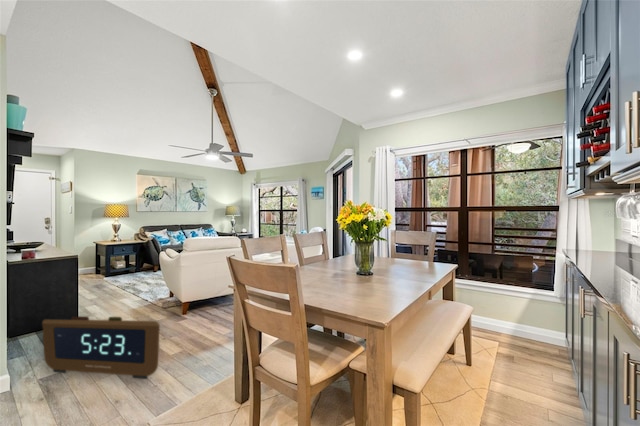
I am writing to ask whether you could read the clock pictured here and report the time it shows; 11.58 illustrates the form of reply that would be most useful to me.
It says 5.23
